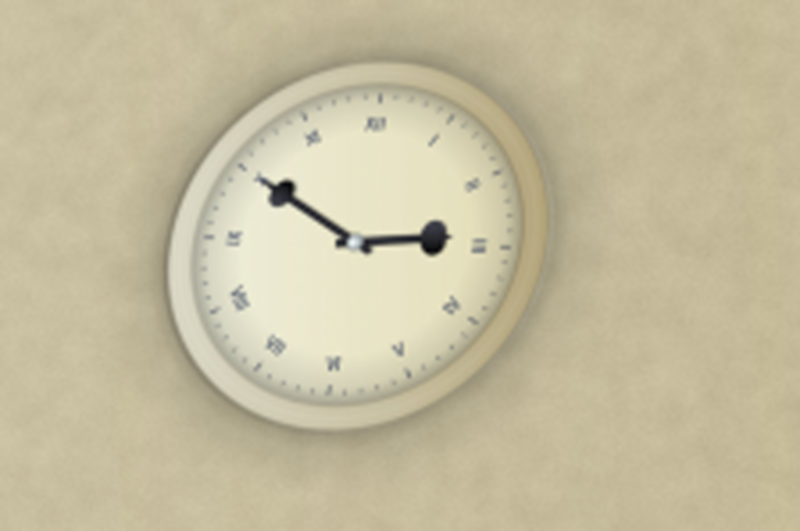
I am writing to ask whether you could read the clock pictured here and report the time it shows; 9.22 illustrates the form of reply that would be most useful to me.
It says 2.50
